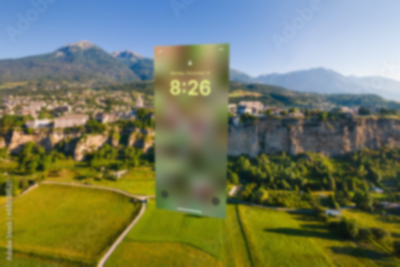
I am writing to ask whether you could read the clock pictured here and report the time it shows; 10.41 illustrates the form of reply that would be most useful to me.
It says 8.26
